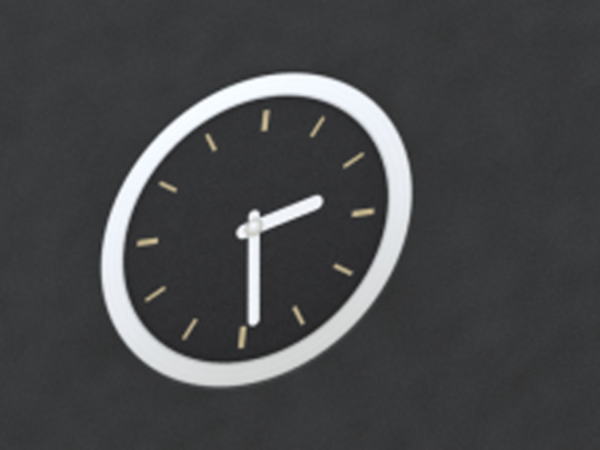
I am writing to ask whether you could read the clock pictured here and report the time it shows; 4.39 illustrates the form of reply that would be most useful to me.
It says 2.29
